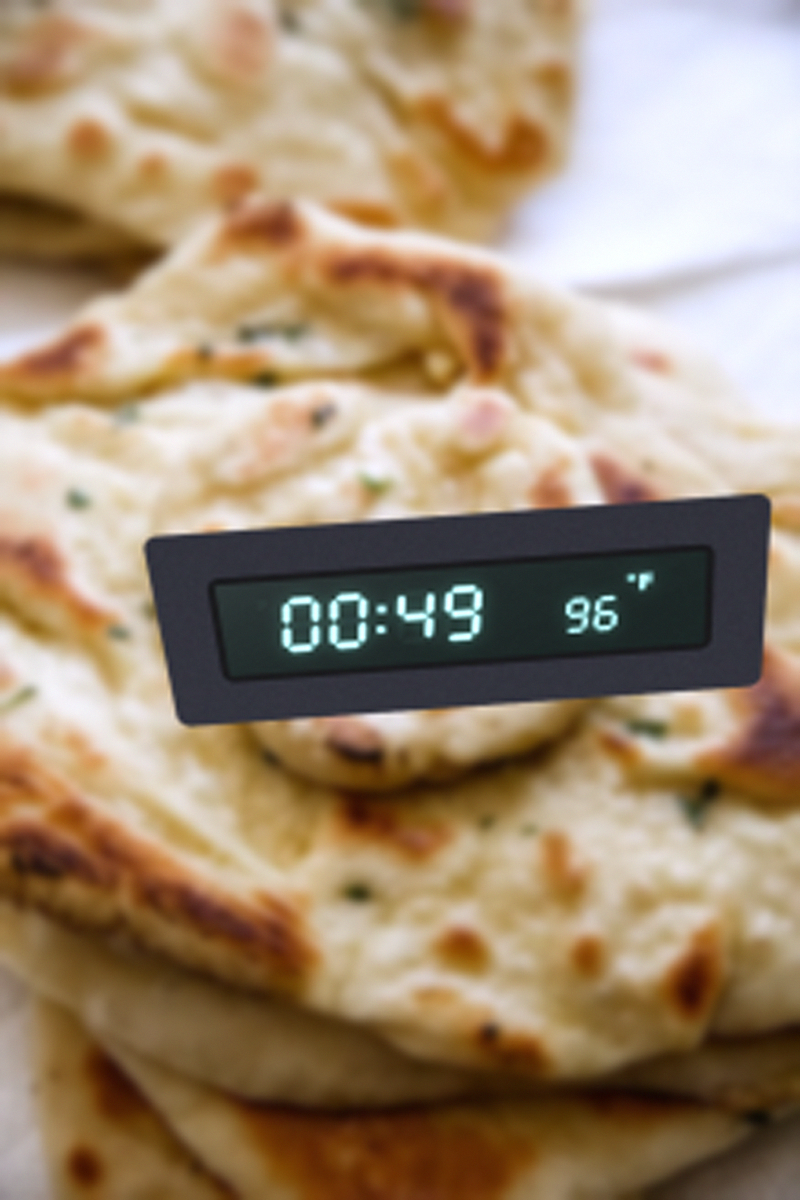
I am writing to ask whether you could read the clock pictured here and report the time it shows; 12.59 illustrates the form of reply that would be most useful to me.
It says 0.49
